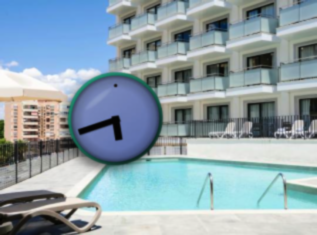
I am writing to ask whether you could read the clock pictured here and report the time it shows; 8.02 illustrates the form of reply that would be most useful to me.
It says 5.42
